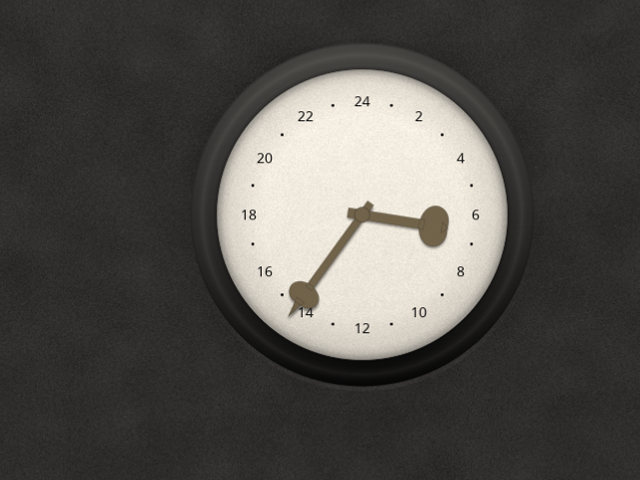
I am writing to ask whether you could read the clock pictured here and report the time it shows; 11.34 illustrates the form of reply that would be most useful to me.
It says 6.36
